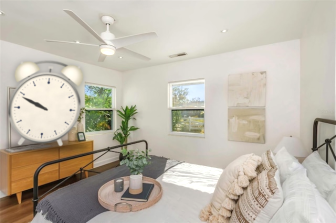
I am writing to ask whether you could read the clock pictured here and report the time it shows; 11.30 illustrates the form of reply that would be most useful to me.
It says 9.49
